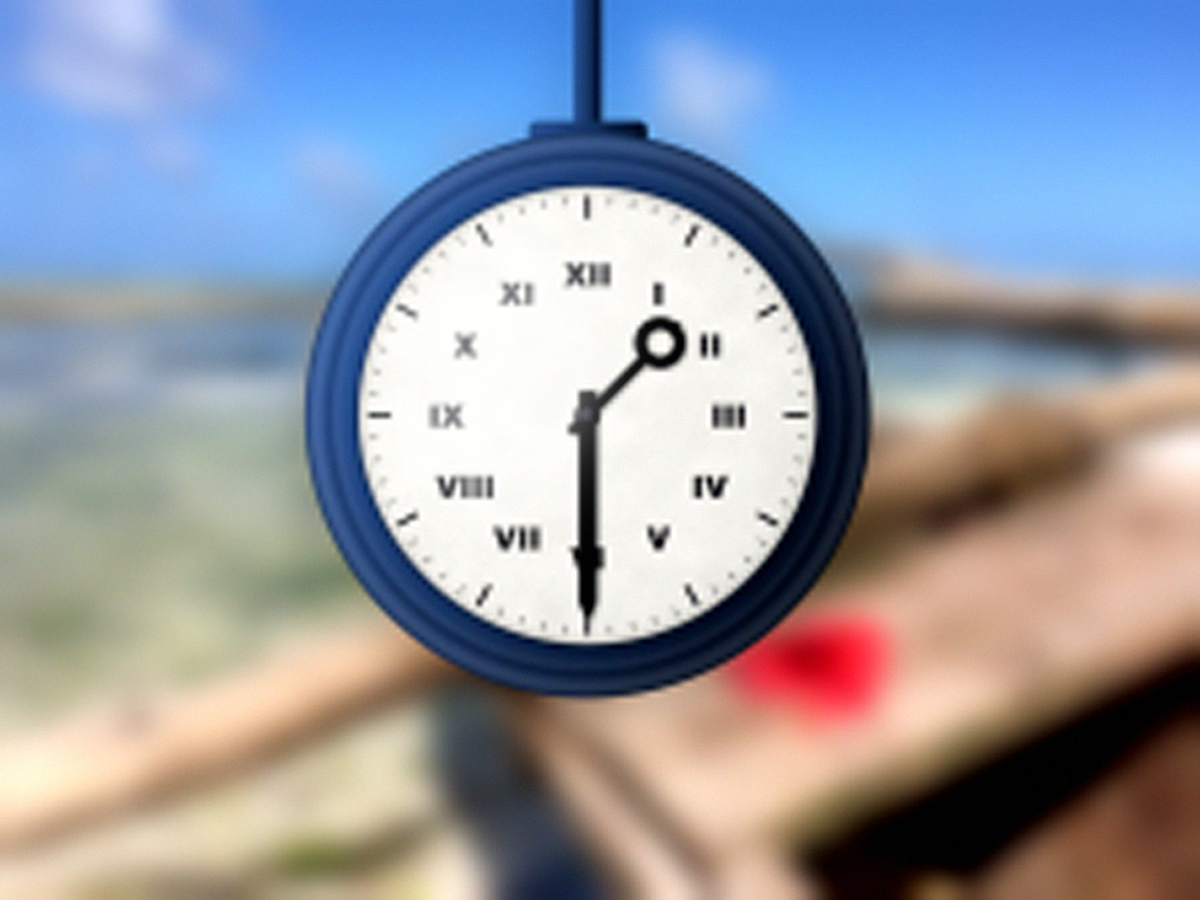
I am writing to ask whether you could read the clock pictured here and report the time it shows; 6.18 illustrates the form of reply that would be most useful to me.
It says 1.30
